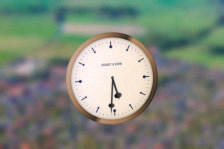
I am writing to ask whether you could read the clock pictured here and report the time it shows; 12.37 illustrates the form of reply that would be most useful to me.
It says 5.31
